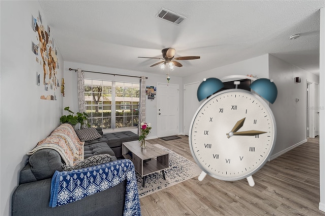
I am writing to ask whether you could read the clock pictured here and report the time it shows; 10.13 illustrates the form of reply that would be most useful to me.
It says 1.14
